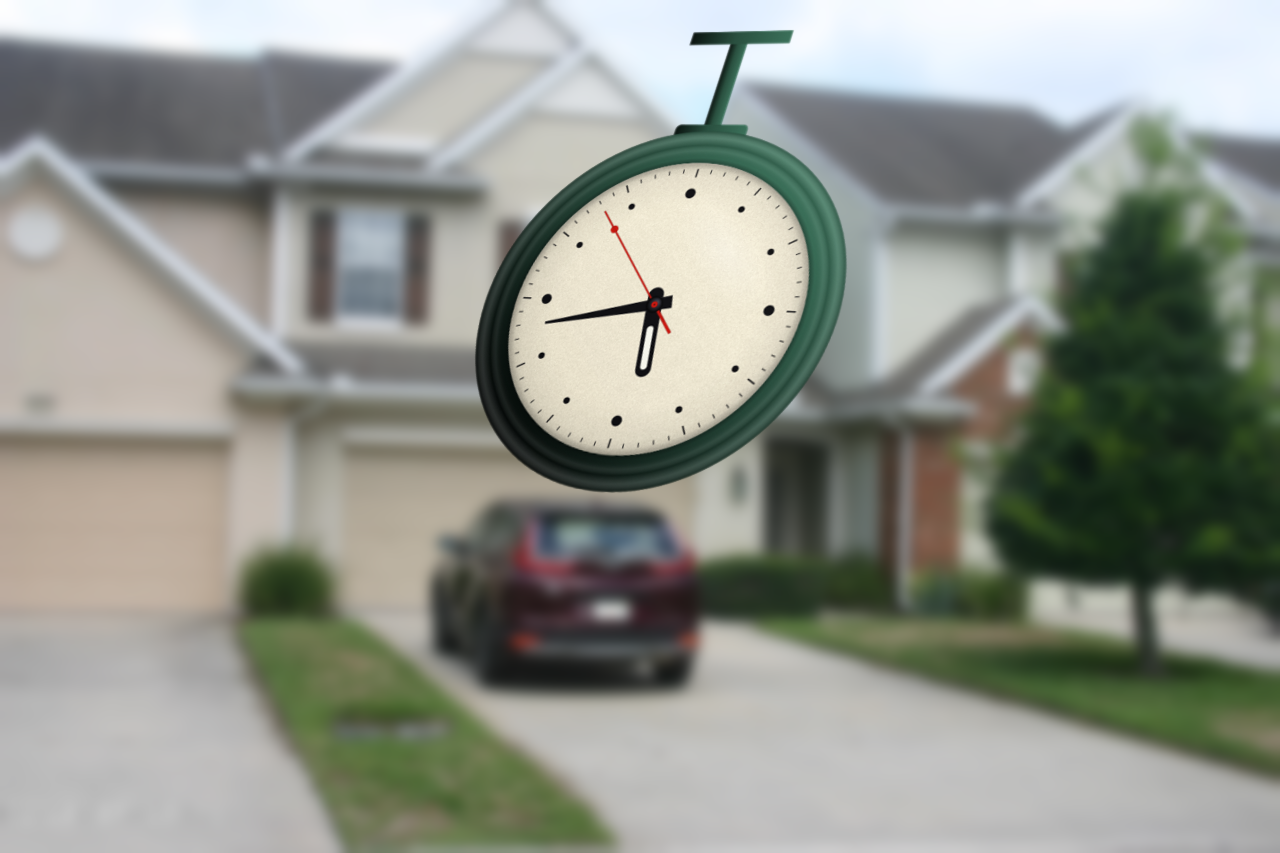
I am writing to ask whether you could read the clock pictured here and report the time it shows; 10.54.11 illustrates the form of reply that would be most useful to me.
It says 5.42.53
